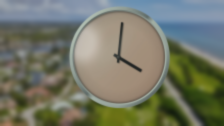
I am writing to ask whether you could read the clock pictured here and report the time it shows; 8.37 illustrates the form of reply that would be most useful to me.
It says 4.01
